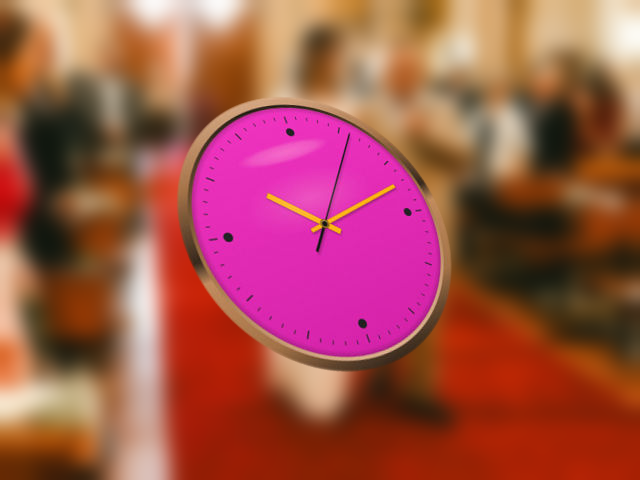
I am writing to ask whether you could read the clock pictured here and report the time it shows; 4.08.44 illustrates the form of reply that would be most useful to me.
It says 10.12.06
